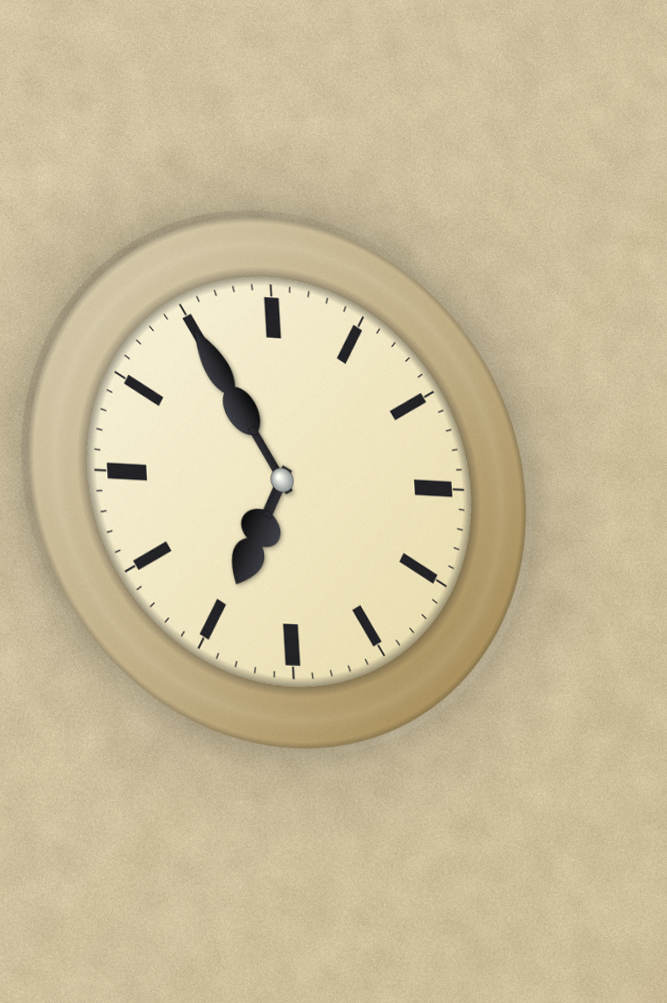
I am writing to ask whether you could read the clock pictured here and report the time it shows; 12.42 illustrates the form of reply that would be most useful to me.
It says 6.55
